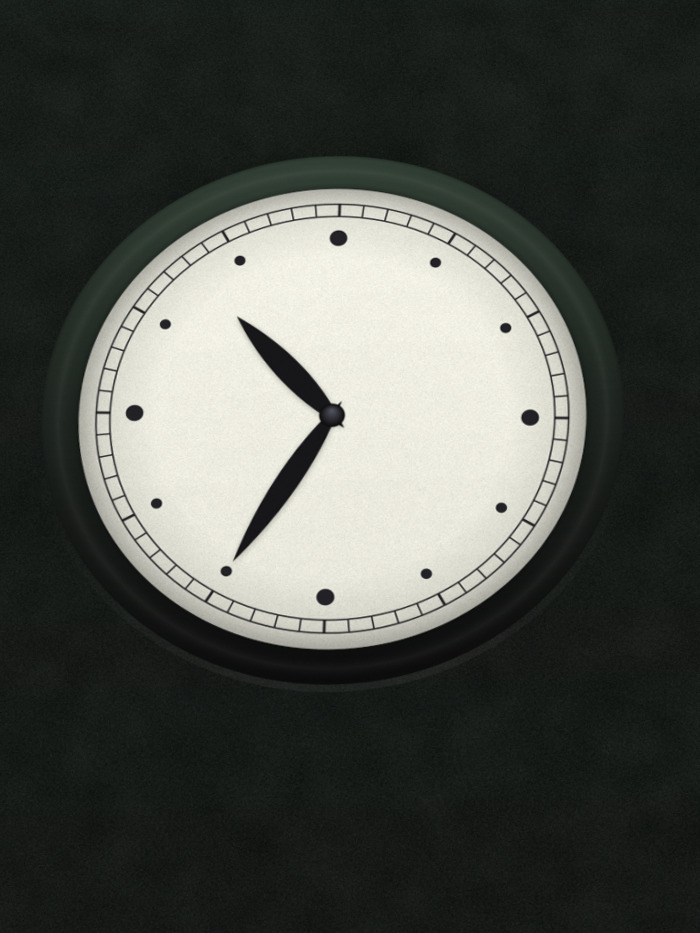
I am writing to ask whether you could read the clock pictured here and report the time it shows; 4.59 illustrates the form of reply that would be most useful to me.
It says 10.35
